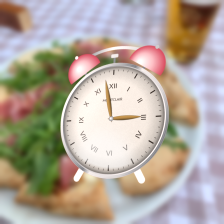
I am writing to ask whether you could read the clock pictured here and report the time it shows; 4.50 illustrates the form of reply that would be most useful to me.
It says 2.58
